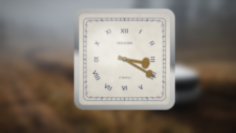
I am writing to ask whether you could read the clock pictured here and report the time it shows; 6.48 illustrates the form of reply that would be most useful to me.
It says 3.20
